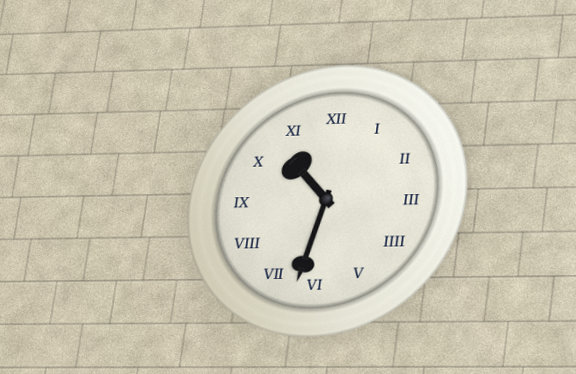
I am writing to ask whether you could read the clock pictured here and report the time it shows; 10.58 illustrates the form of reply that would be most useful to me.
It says 10.32
